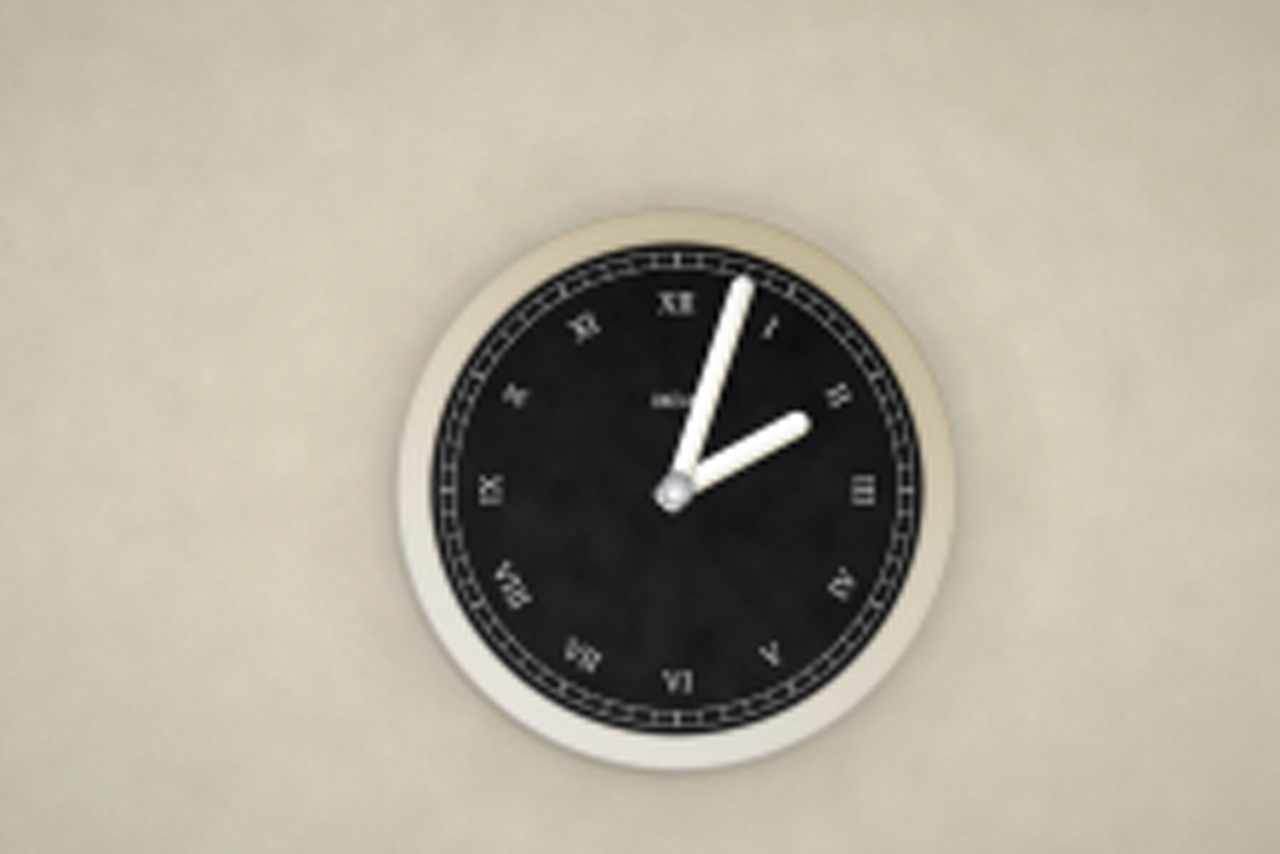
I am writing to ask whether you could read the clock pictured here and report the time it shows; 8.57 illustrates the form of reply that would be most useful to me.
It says 2.03
